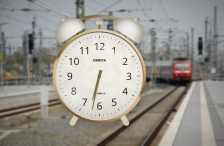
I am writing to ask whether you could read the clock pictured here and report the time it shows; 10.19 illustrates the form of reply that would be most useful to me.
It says 6.32
